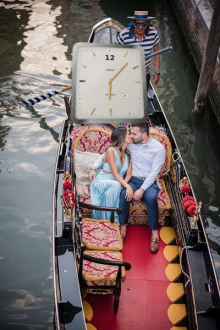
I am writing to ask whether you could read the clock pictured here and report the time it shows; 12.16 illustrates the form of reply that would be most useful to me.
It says 6.07
